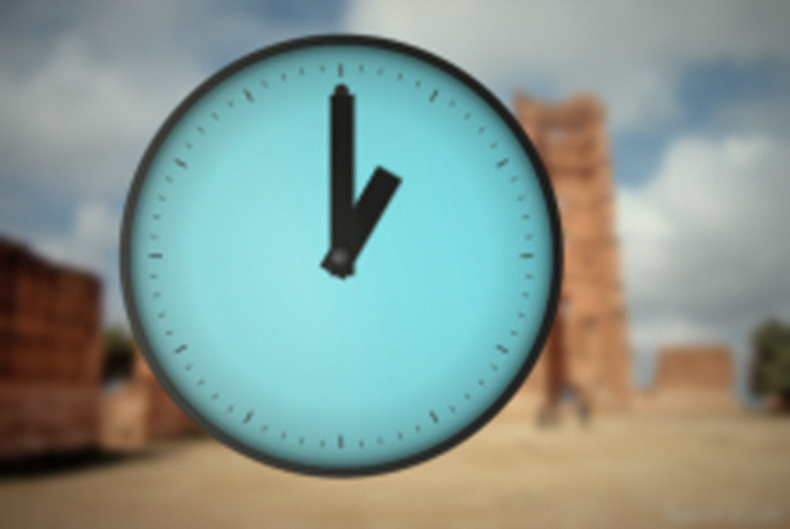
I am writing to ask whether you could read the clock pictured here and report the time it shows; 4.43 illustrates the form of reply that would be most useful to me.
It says 1.00
